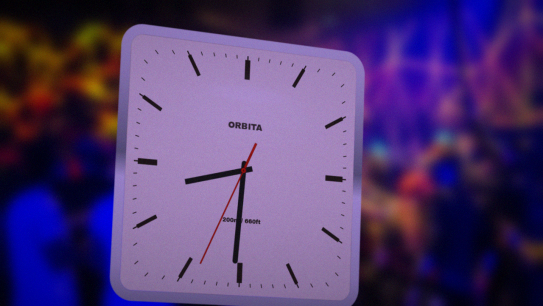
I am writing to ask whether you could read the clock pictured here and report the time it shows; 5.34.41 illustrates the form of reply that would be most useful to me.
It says 8.30.34
